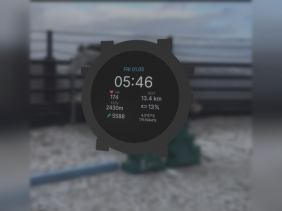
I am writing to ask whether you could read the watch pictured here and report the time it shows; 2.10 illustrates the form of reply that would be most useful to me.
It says 5.46
